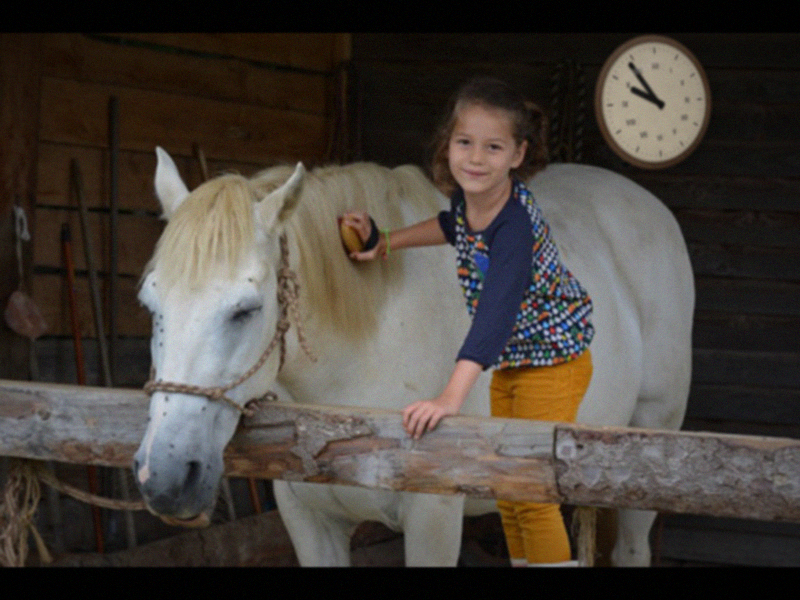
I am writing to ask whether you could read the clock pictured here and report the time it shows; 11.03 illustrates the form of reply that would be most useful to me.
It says 9.54
